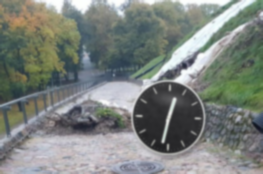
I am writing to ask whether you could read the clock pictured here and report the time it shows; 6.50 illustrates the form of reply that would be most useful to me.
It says 12.32
